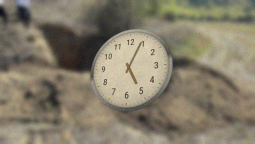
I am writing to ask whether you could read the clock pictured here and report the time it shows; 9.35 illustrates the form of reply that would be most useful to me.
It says 5.04
